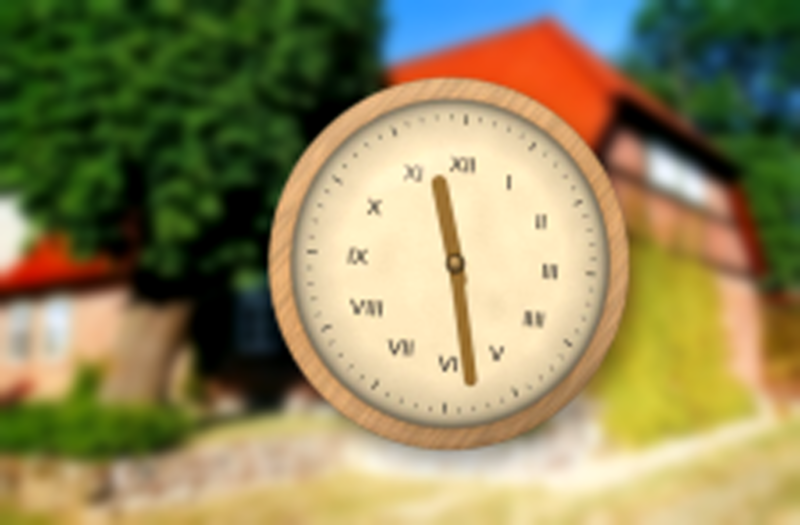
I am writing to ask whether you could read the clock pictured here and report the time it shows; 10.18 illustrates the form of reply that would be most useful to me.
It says 11.28
